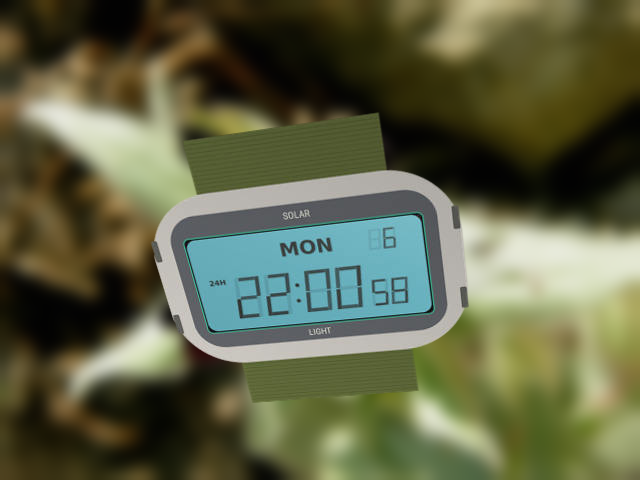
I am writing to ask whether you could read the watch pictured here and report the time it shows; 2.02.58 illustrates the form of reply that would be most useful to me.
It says 22.00.58
